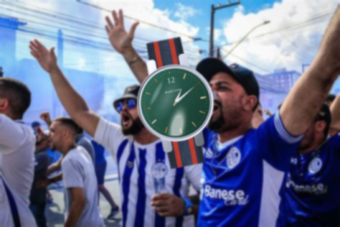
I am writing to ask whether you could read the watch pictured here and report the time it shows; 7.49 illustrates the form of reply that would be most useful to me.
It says 1.10
